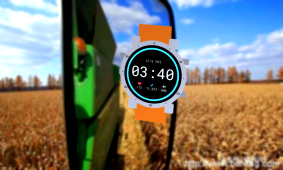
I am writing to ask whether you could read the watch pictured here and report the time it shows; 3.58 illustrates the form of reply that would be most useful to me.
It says 3.40
